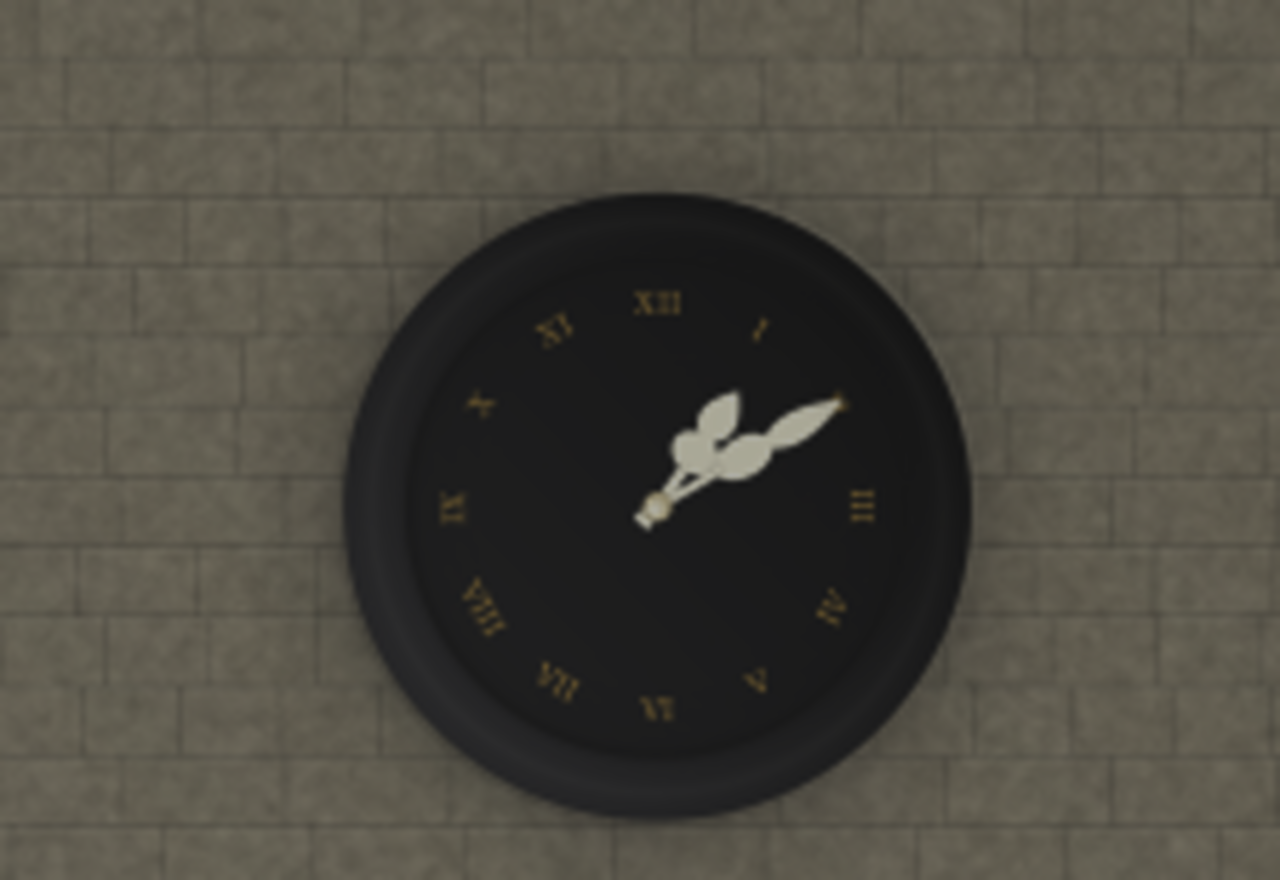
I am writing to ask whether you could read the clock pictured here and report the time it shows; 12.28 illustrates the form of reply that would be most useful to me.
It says 1.10
